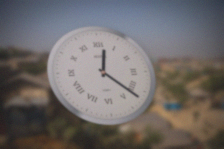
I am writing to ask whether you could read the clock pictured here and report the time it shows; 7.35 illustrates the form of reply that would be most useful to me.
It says 12.22
